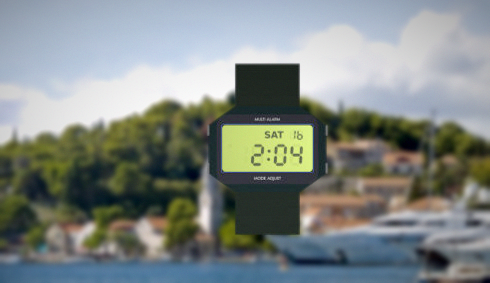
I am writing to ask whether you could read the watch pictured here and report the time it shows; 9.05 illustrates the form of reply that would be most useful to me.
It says 2.04
